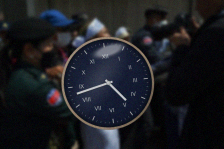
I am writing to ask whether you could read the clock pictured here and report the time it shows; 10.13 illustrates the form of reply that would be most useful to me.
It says 4.43
